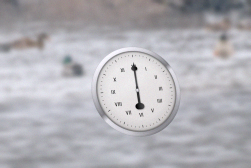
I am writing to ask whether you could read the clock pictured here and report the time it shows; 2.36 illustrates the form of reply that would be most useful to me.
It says 6.00
